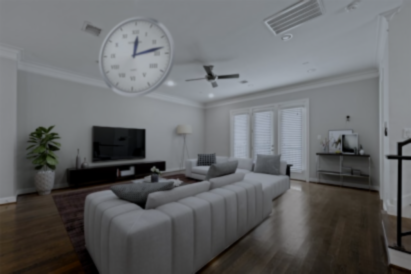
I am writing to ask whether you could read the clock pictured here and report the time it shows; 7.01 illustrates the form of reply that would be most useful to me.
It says 12.13
